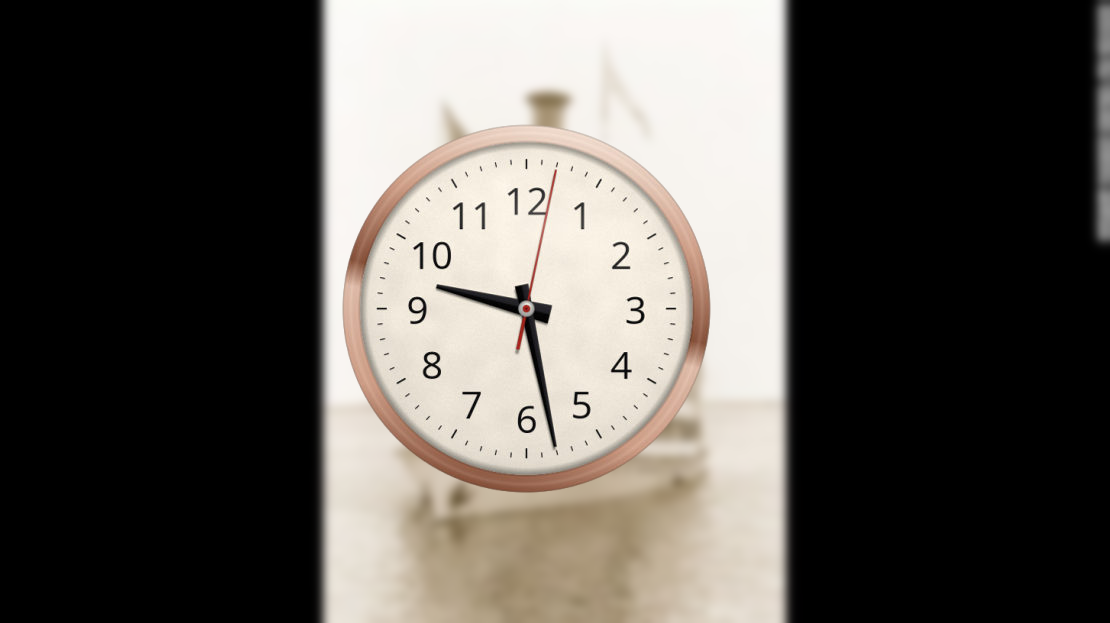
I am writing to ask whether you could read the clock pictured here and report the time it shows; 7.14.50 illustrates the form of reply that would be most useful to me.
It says 9.28.02
